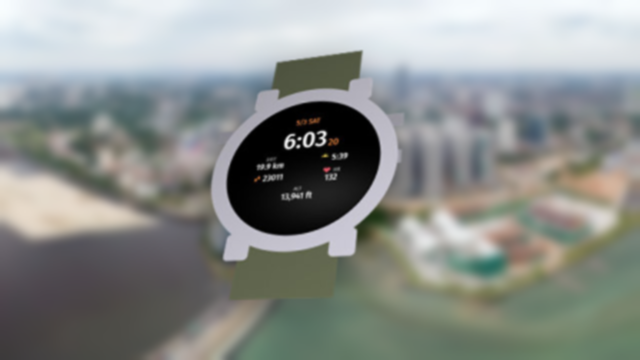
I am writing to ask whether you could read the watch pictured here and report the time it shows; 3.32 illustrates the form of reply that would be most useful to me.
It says 6.03
